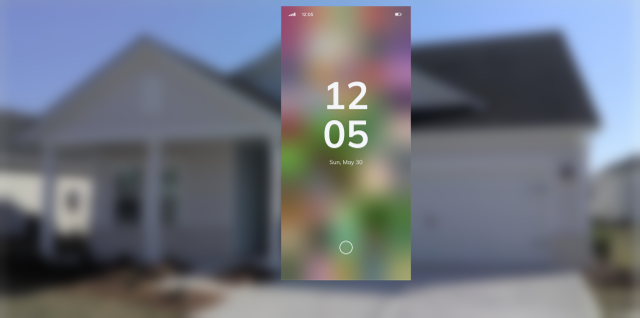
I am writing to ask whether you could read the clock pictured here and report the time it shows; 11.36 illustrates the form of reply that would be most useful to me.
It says 12.05
